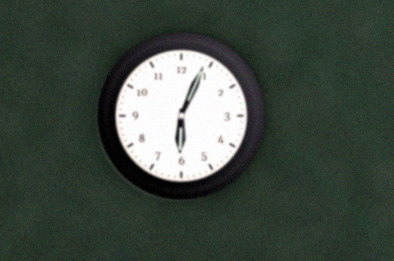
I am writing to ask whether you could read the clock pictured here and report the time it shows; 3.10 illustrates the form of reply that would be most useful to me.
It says 6.04
